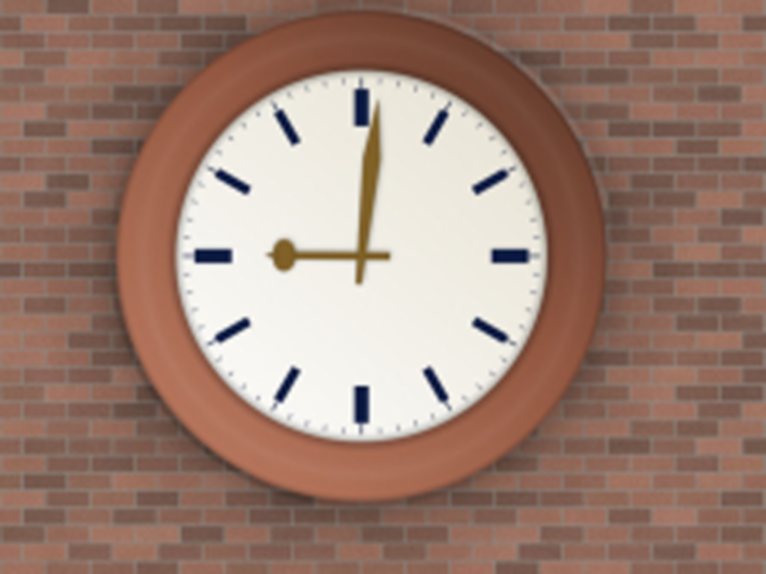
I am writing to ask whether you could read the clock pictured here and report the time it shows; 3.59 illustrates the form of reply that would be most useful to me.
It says 9.01
